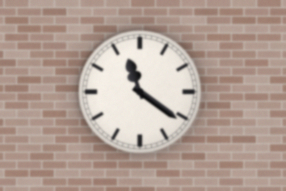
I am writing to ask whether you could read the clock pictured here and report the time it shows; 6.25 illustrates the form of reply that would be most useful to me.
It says 11.21
